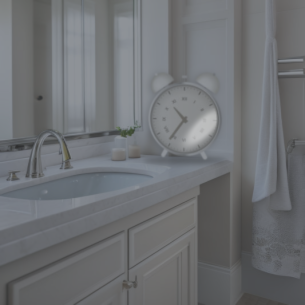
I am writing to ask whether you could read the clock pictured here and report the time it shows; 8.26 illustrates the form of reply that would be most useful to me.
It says 10.36
